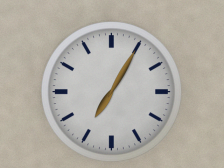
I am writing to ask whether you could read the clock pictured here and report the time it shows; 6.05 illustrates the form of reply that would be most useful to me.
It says 7.05
